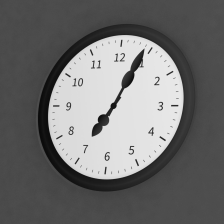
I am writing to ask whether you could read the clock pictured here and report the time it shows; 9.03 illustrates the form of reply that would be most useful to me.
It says 7.04
